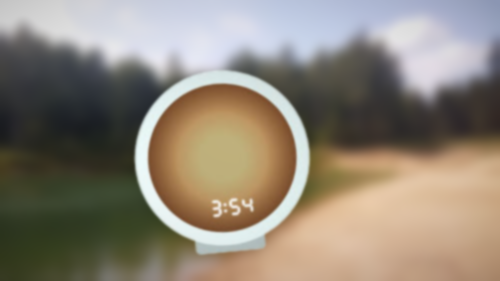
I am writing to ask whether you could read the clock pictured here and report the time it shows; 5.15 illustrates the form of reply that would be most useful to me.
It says 3.54
